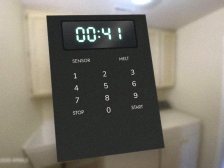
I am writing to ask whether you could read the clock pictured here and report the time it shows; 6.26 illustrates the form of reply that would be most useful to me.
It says 0.41
